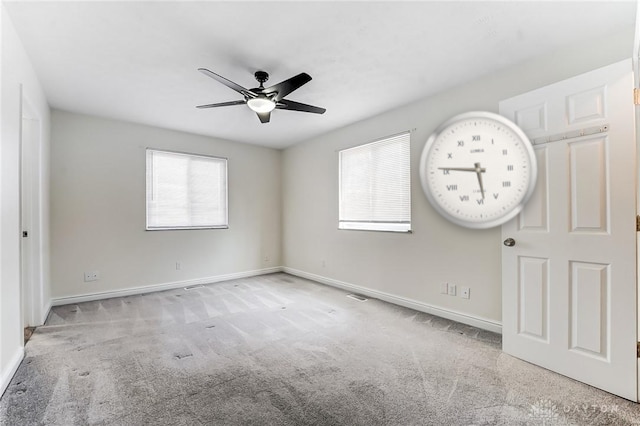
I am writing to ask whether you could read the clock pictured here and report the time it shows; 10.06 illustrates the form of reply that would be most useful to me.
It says 5.46
